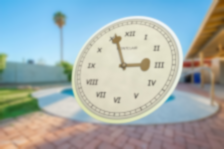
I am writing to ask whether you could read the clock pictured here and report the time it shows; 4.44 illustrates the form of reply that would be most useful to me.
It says 2.56
